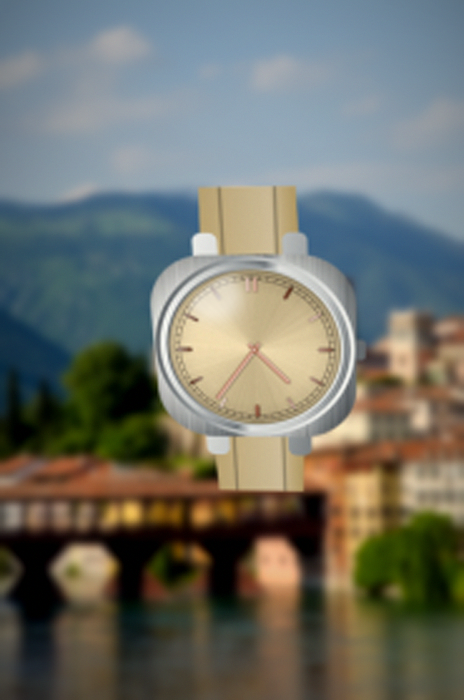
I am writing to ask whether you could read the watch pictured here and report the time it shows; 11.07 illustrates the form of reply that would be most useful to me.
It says 4.36
